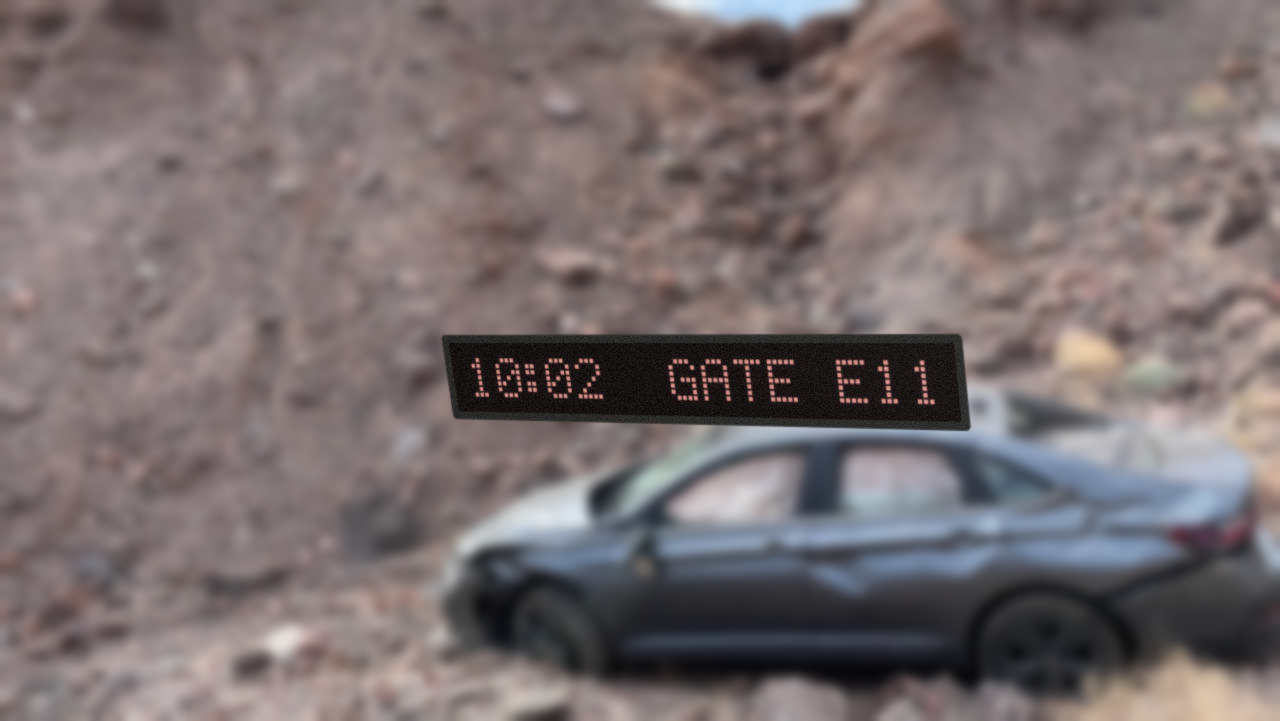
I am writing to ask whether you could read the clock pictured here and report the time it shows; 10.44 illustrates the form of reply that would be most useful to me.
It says 10.02
